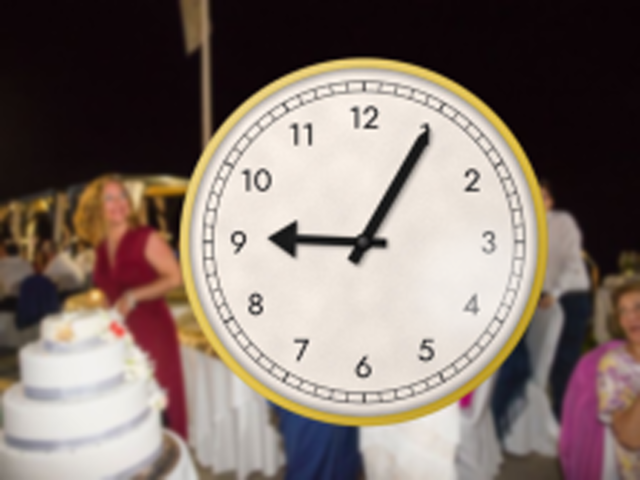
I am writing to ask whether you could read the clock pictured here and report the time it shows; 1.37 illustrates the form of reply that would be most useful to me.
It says 9.05
